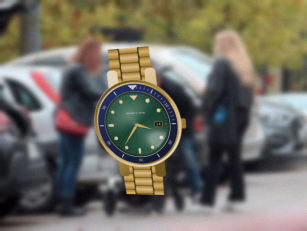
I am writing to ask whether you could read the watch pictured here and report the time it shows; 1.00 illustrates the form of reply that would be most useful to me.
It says 3.36
